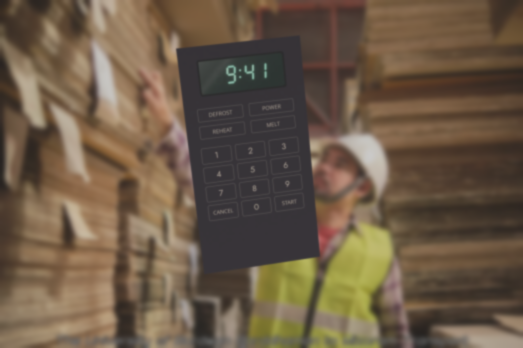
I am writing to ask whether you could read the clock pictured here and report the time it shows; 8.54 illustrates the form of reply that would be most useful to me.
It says 9.41
